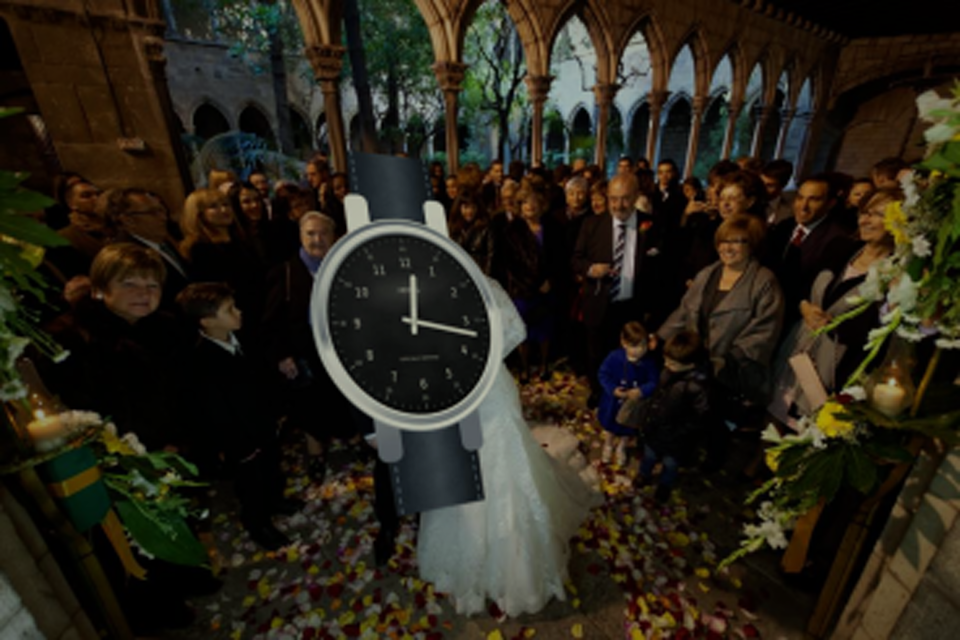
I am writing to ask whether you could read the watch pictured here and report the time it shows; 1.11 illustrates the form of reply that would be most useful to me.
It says 12.17
